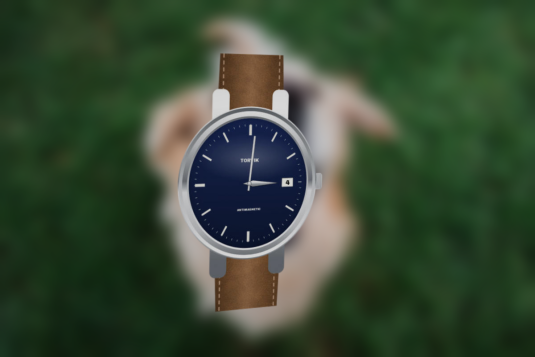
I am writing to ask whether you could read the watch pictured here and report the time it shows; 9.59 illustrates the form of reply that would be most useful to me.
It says 3.01
